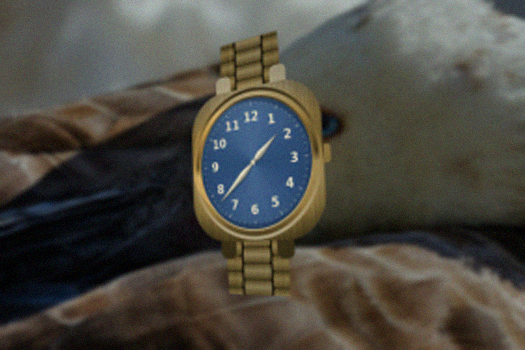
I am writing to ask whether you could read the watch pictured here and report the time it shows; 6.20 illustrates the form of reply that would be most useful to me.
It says 1.38
